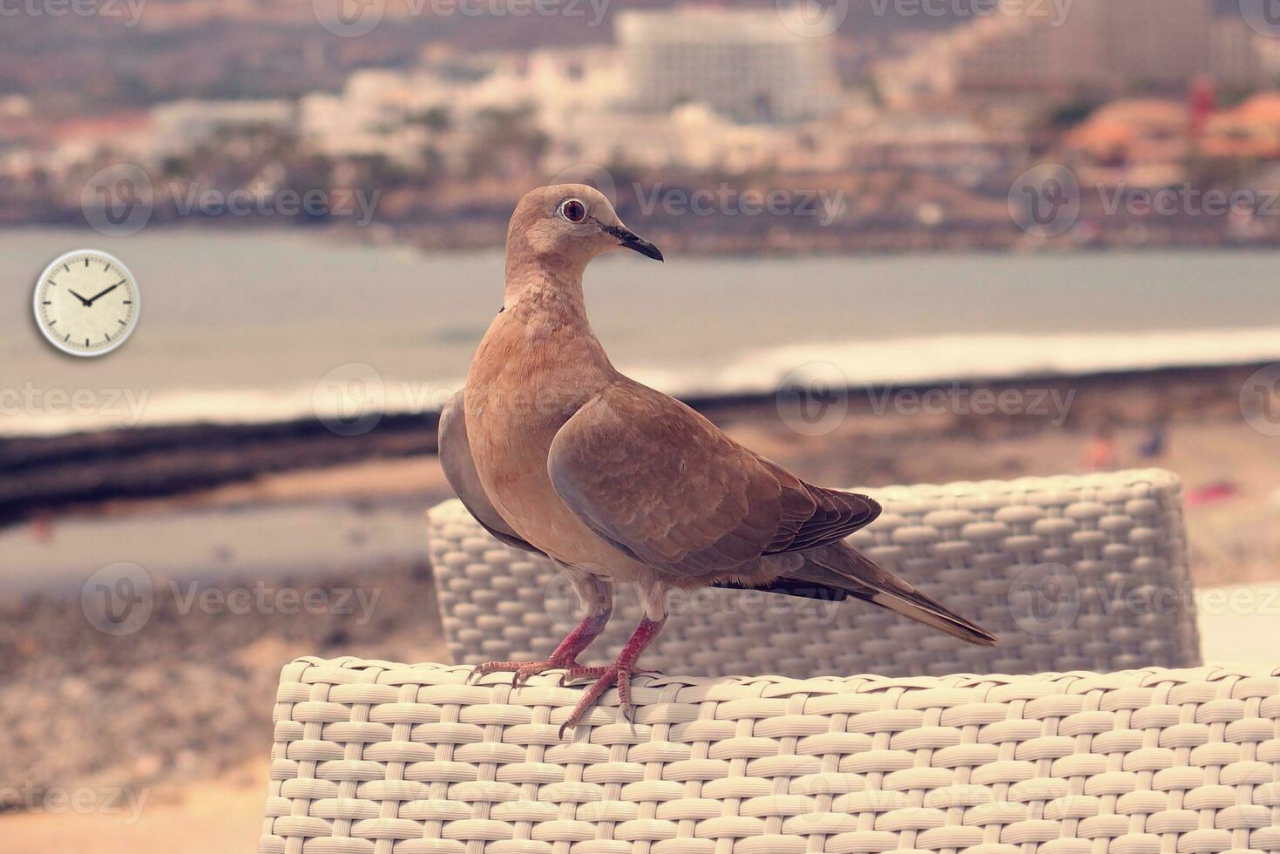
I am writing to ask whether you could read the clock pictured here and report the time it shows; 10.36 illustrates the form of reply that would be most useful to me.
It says 10.10
